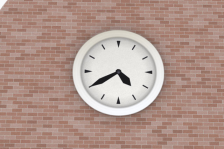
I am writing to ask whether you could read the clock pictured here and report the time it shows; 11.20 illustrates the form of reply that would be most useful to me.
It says 4.40
